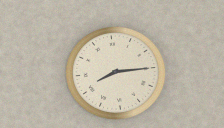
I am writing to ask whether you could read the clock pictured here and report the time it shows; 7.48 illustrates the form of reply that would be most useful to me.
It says 8.15
